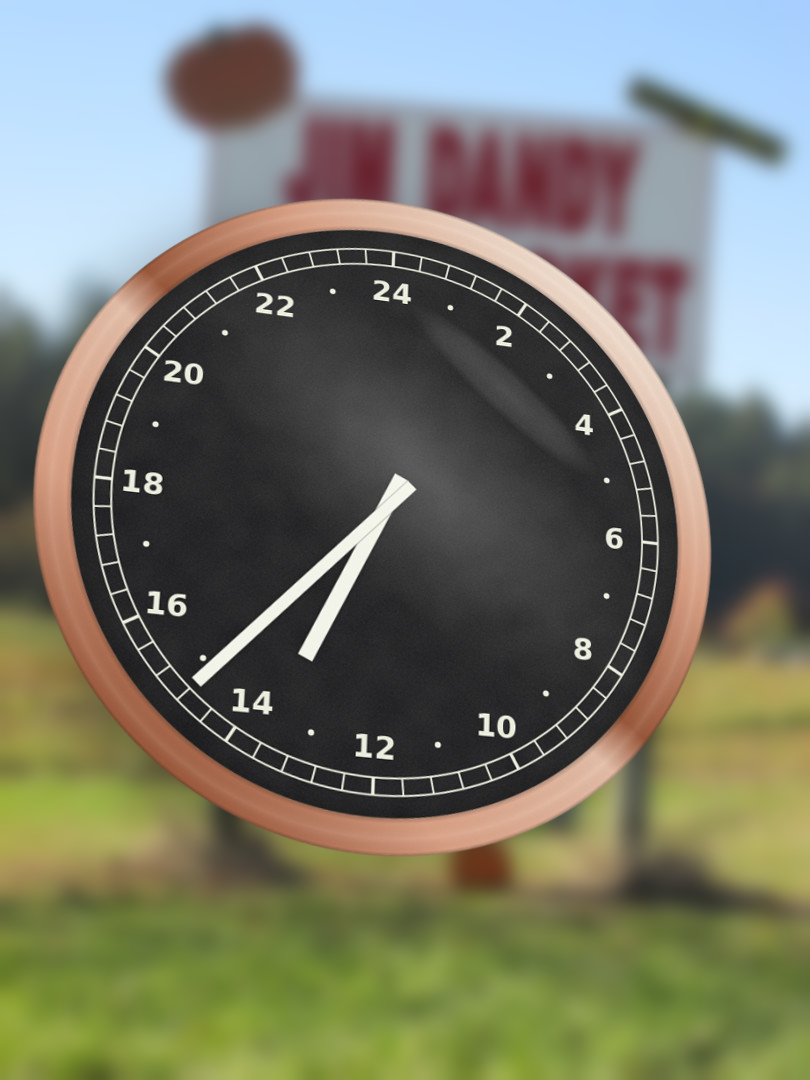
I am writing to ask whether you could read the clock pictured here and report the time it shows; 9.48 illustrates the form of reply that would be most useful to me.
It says 13.37
